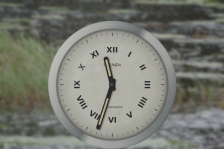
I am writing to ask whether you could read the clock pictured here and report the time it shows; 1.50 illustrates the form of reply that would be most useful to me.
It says 11.33
